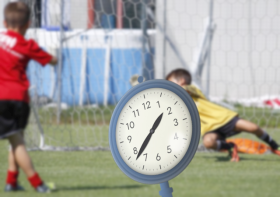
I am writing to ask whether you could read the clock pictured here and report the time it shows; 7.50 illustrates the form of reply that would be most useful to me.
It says 1.38
